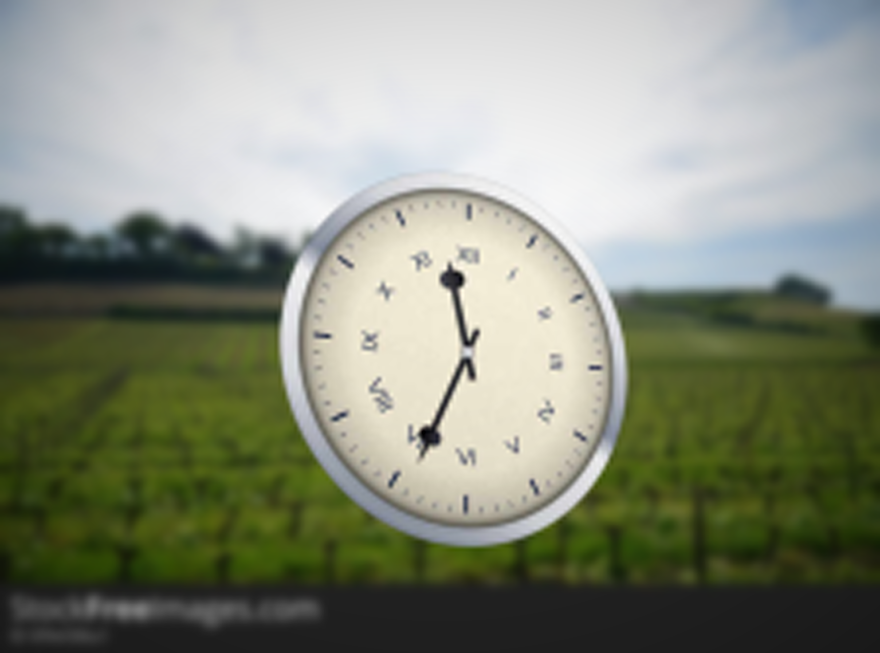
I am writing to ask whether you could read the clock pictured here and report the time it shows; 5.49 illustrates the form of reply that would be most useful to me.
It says 11.34
